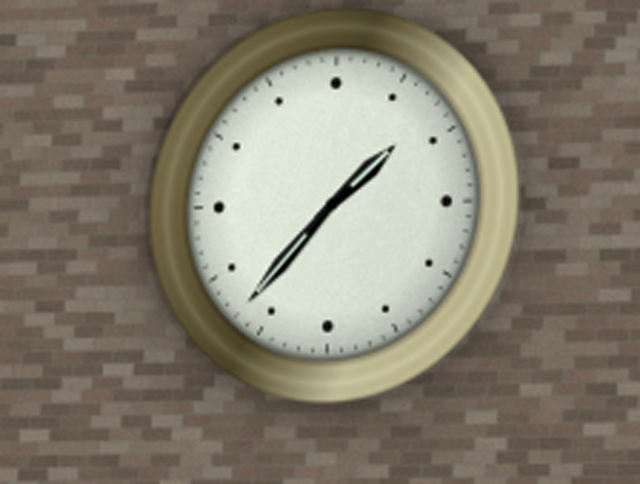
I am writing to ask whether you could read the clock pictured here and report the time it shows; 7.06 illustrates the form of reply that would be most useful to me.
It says 1.37
